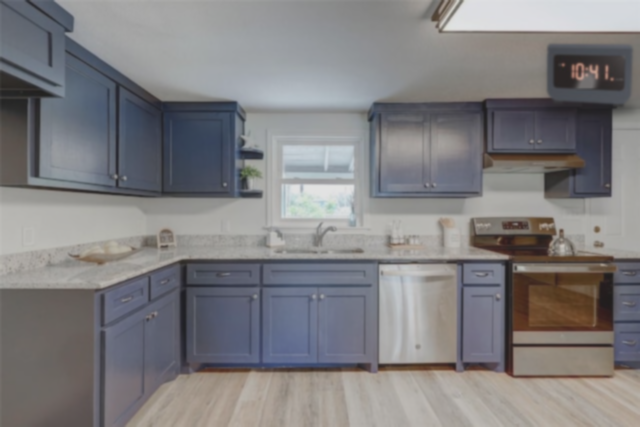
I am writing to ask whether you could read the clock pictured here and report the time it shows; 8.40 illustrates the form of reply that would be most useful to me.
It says 10.41
